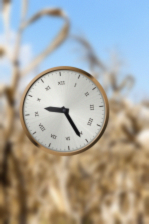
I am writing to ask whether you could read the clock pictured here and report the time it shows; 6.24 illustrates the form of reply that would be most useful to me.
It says 9.26
